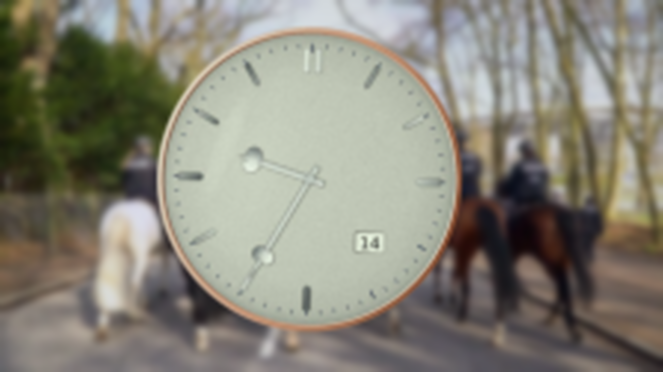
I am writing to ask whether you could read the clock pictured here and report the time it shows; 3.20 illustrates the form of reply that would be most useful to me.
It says 9.35
